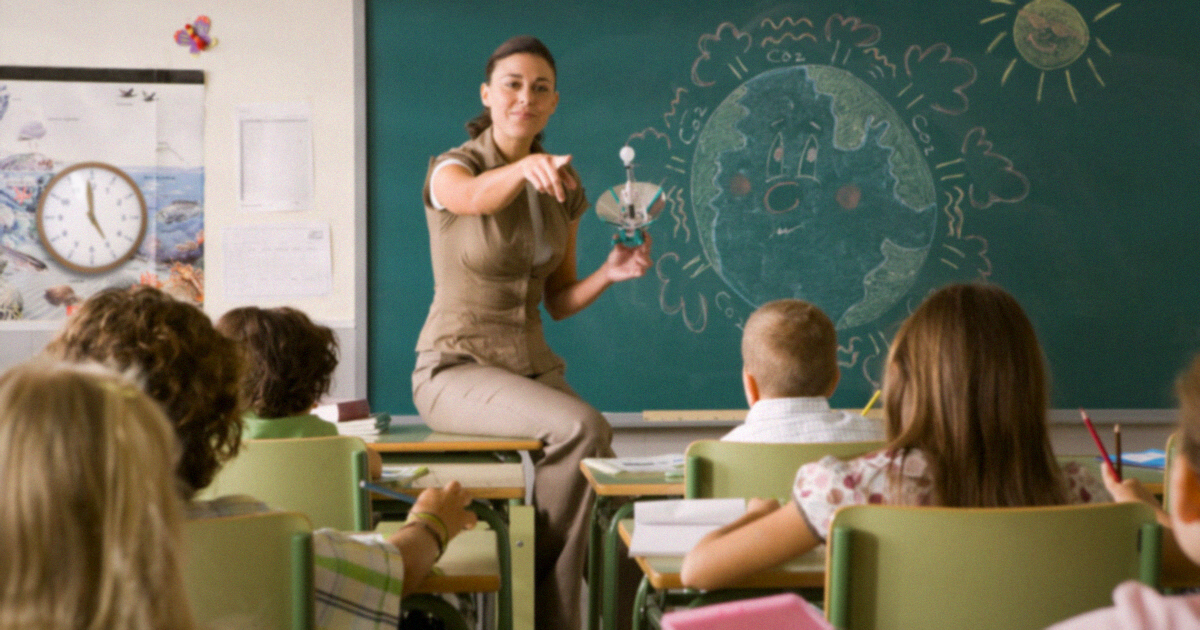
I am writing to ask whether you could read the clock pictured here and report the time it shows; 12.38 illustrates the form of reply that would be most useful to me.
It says 4.59
